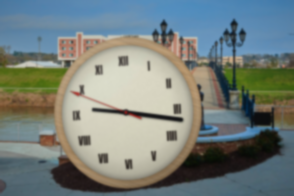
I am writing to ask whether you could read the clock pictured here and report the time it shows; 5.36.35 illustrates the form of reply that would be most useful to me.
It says 9.16.49
